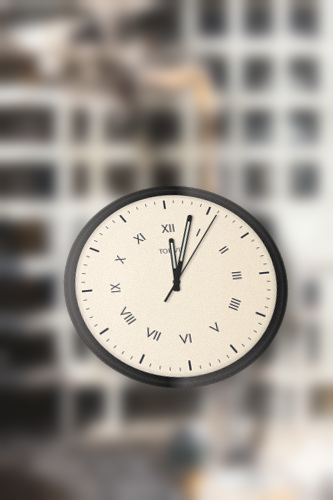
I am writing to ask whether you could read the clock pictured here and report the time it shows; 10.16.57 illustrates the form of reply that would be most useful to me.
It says 12.03.06
